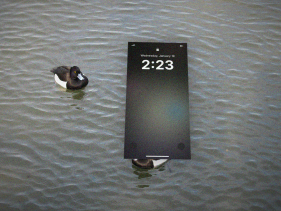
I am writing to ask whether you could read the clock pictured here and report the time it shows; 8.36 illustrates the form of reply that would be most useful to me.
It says 2.23
